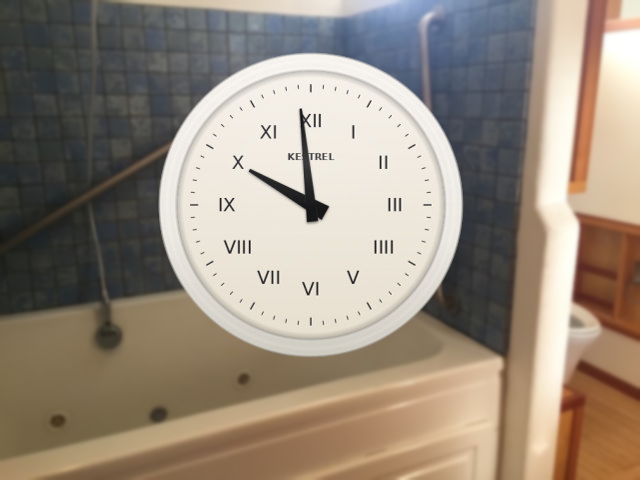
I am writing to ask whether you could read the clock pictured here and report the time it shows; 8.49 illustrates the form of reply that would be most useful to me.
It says 9.59
